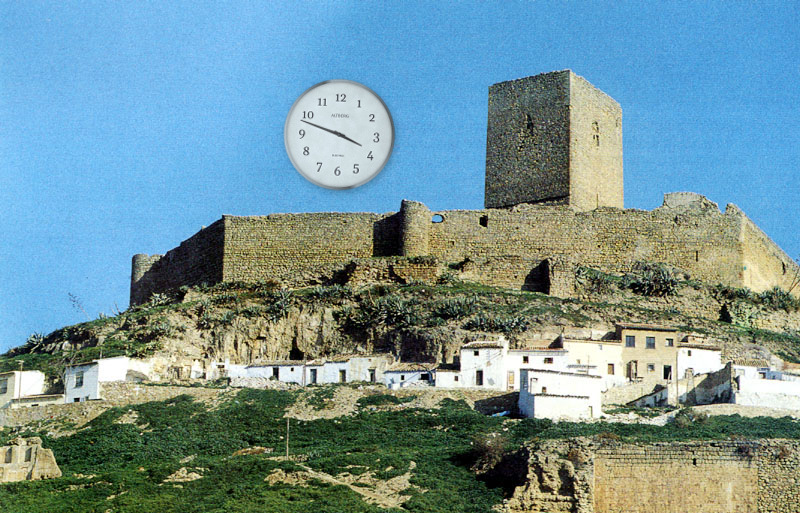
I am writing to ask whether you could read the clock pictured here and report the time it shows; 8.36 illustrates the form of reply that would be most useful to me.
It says 3.48
